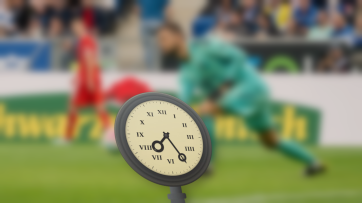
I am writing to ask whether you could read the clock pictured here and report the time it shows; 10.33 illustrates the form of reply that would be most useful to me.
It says 7.25
